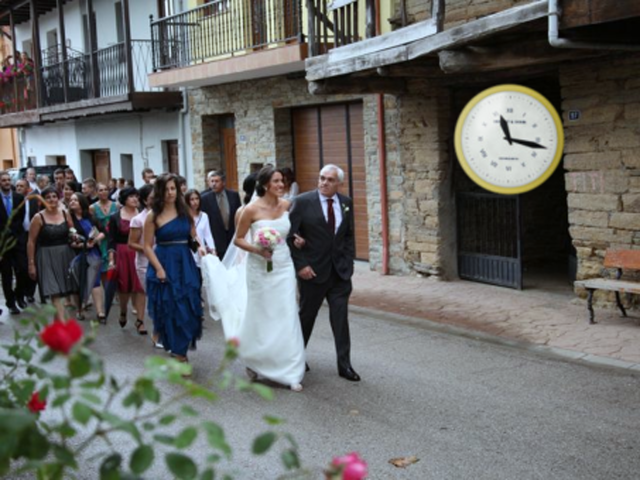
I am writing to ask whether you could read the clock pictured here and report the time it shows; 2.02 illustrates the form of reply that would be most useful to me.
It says 11.17
